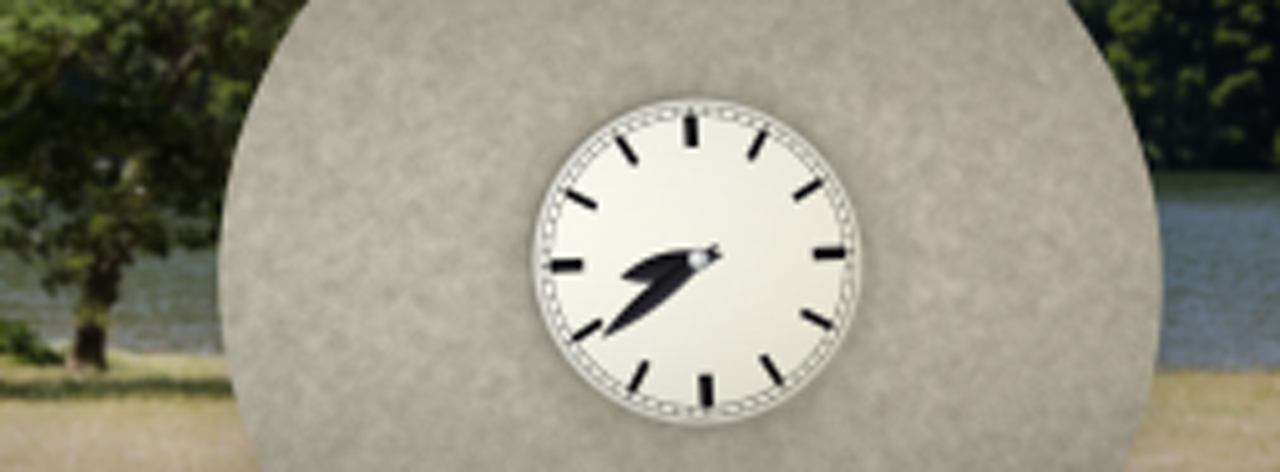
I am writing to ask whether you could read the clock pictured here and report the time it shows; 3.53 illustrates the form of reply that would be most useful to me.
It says 8.39
